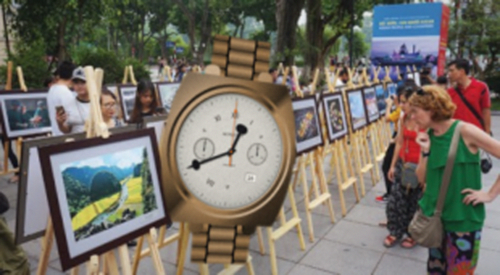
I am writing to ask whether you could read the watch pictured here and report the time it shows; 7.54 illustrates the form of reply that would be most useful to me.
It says 12.41
